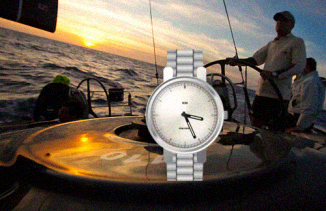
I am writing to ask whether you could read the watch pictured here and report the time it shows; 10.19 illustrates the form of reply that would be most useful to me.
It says 3.26
